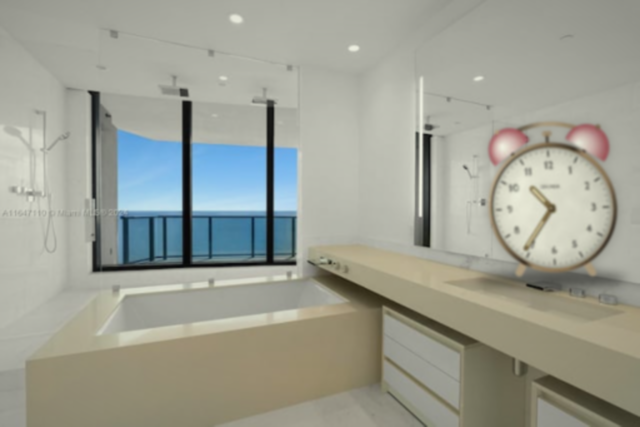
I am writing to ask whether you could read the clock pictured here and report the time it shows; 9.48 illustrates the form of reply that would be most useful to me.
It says 10.36
